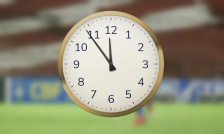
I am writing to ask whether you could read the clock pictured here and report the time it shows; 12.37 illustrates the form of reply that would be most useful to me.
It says 11.54
